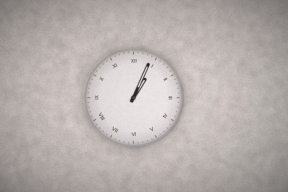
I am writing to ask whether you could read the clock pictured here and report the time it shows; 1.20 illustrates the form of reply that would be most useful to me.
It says 1.04
